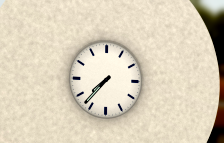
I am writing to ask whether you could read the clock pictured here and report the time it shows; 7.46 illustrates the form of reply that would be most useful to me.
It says 7.37
